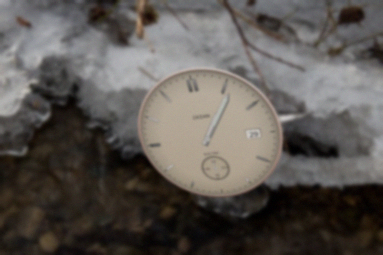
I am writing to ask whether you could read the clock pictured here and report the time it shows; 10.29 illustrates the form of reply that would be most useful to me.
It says 1.06
